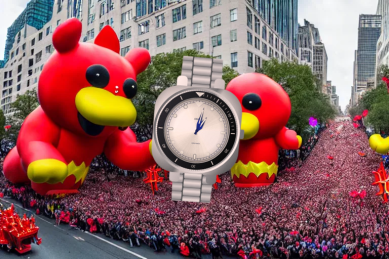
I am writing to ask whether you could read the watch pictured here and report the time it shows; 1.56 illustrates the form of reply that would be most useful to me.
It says 1.02
